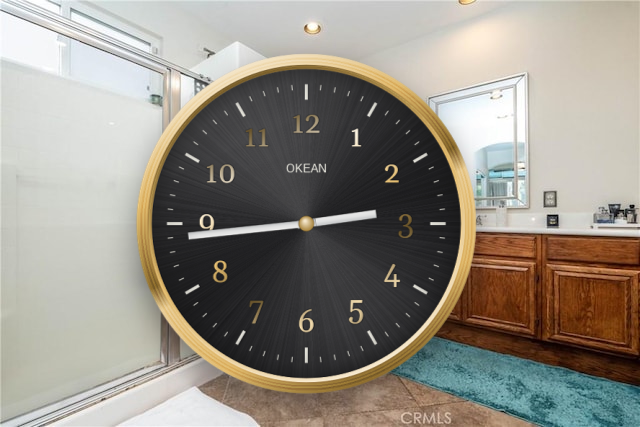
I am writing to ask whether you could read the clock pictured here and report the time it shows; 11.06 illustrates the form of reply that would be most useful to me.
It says 2.44
